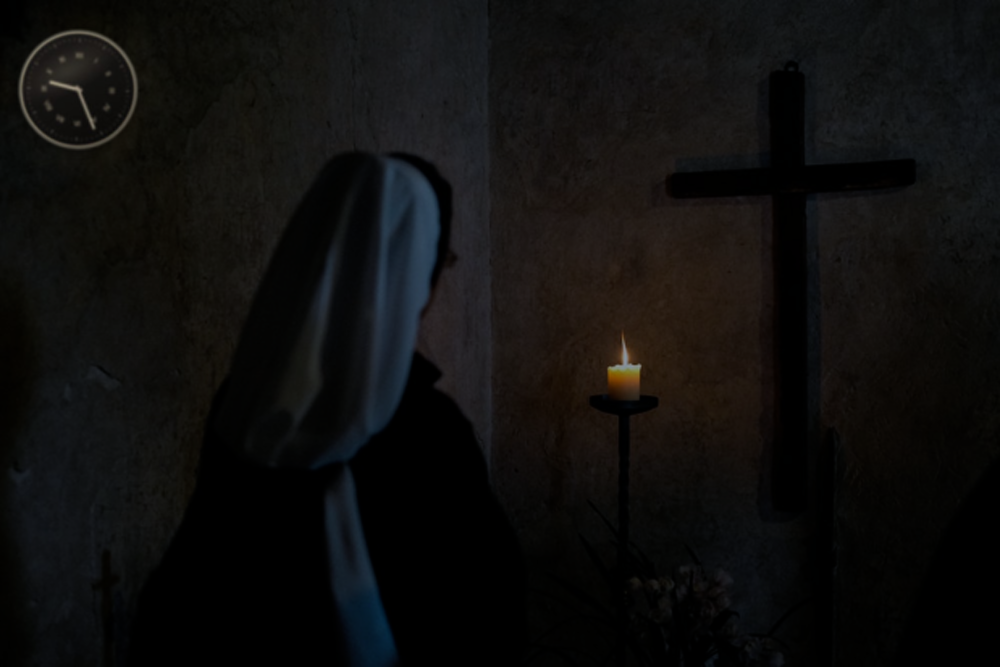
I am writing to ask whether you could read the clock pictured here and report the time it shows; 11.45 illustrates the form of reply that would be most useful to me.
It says 9.26
